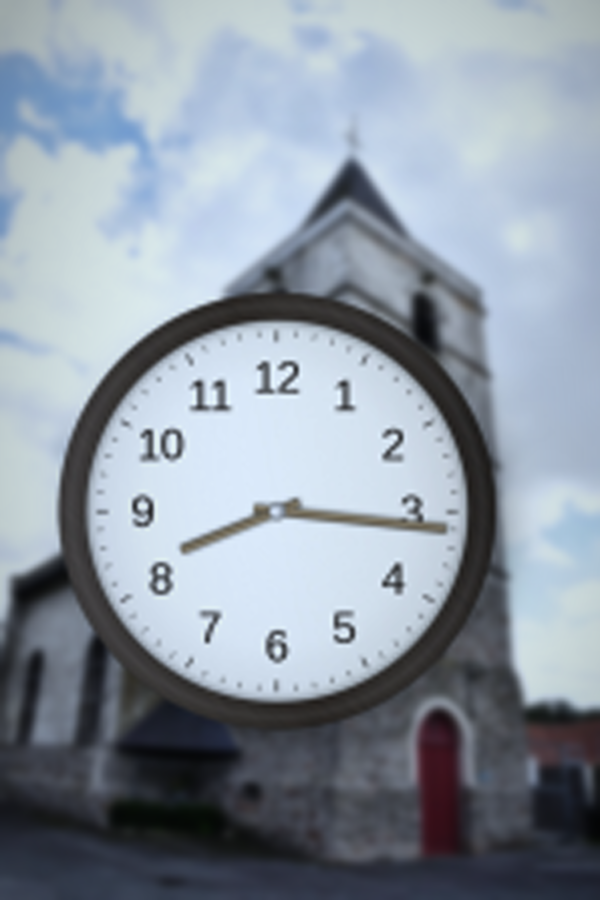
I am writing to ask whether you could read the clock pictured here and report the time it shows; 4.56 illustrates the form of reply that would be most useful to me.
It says 8.16
